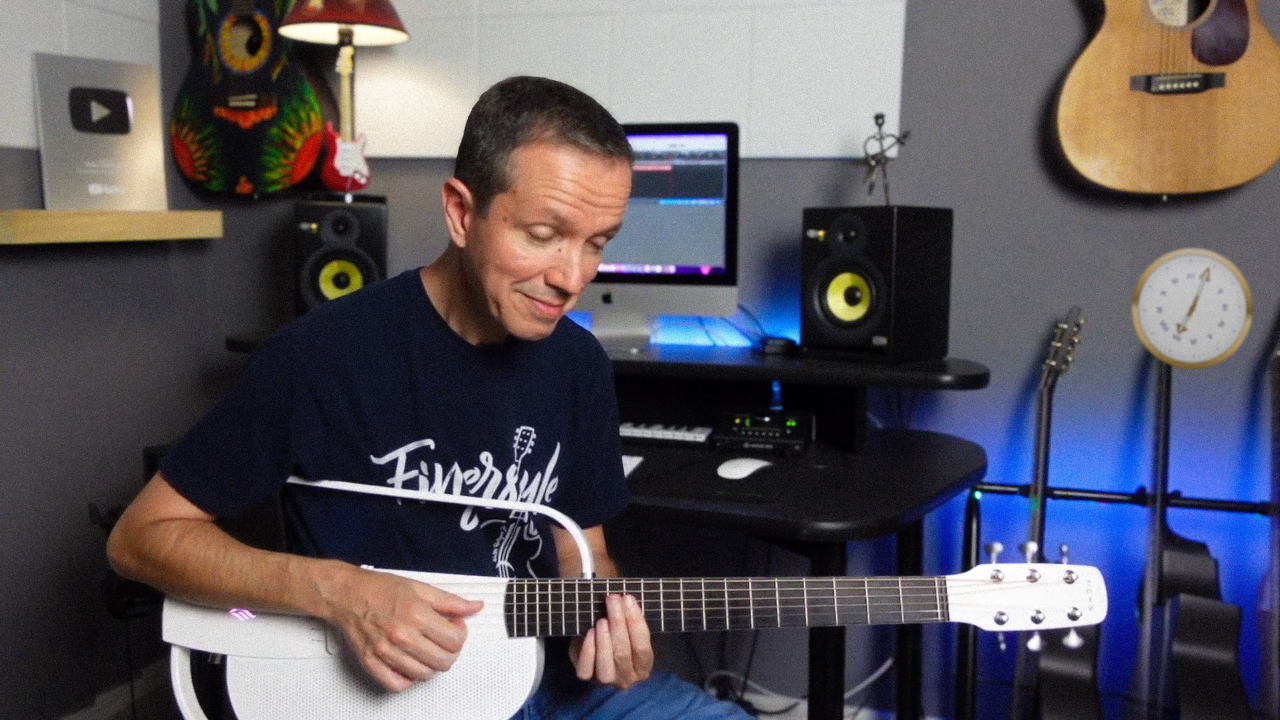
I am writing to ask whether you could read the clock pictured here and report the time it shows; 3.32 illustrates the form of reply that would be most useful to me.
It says 7.04
